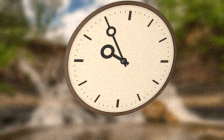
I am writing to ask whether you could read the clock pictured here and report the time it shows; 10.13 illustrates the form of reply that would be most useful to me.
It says 9.55
